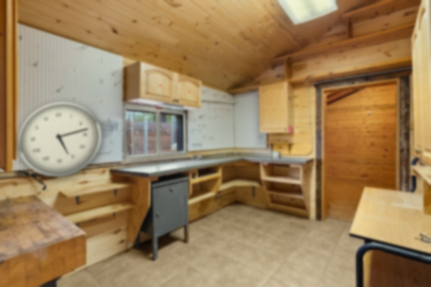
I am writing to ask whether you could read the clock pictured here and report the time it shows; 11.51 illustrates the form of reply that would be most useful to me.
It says 5.13
